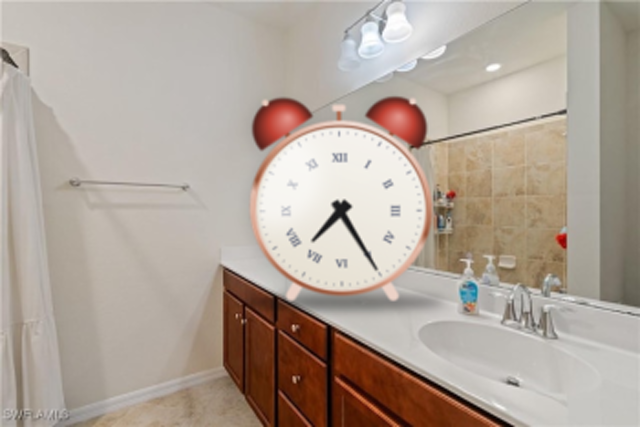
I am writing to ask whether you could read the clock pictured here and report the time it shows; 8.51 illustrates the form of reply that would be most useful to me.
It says 7.25
